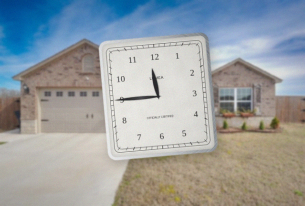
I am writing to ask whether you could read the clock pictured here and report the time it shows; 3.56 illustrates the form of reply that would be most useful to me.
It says 11.45
